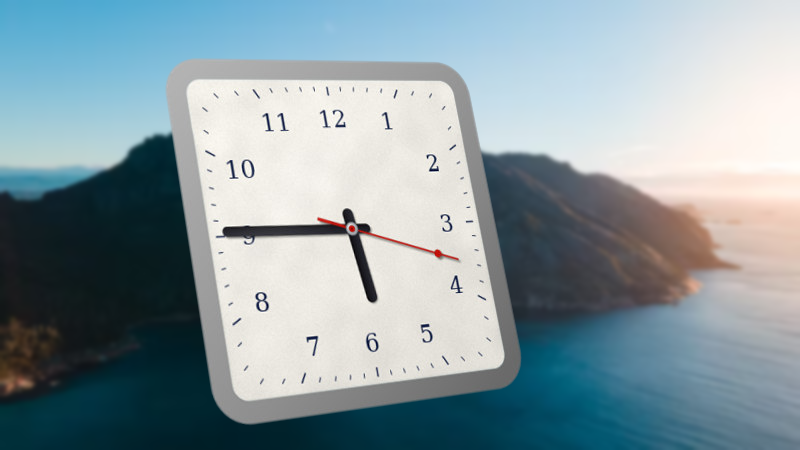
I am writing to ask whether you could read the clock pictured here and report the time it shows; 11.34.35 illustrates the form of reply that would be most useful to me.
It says 5.45.18
